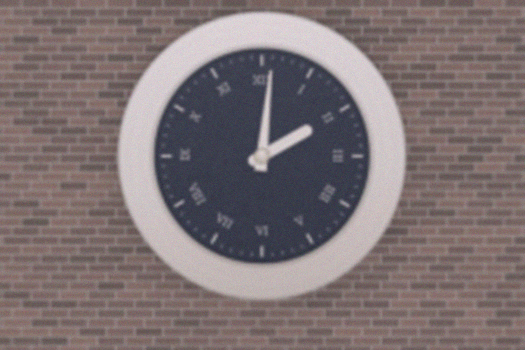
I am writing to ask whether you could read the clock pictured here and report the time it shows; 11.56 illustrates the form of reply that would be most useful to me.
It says 2.01
